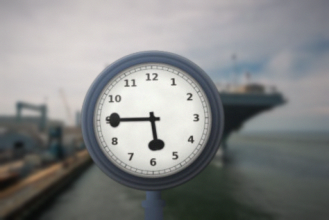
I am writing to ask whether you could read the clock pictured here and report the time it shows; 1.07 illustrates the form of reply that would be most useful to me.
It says 5.45
